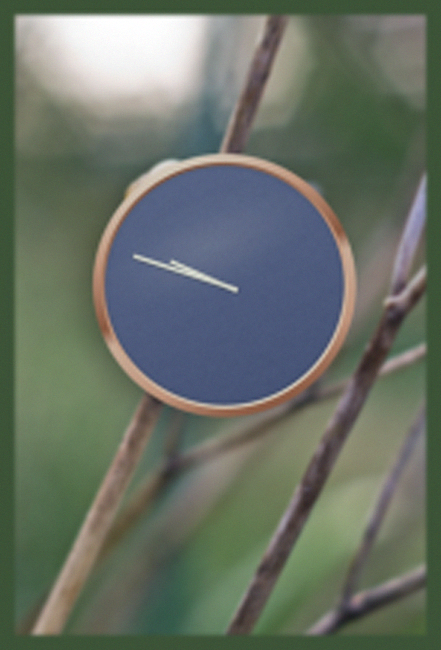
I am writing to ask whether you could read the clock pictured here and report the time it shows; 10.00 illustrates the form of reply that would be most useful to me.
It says 9.48
